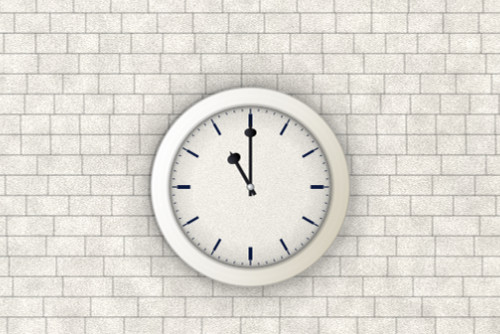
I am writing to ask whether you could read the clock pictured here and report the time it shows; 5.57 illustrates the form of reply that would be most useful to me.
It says 11.00
